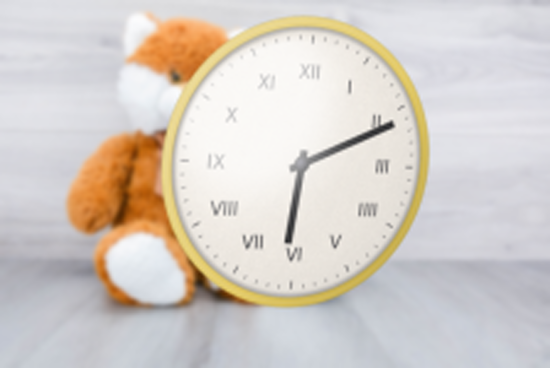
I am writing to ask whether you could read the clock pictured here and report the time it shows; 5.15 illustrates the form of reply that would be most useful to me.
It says 6.11
